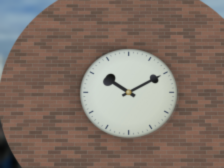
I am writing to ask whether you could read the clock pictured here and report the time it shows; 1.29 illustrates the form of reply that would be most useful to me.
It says 10.10
